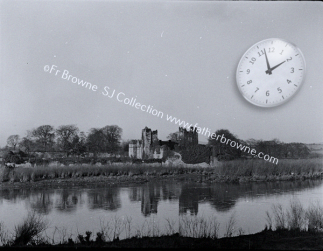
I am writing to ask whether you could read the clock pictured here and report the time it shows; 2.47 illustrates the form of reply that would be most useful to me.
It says 1.57
